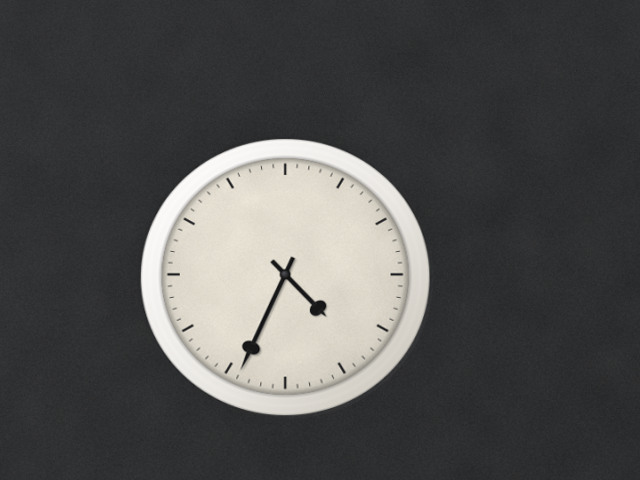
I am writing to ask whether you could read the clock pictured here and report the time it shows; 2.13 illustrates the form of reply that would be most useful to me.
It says 4.34
